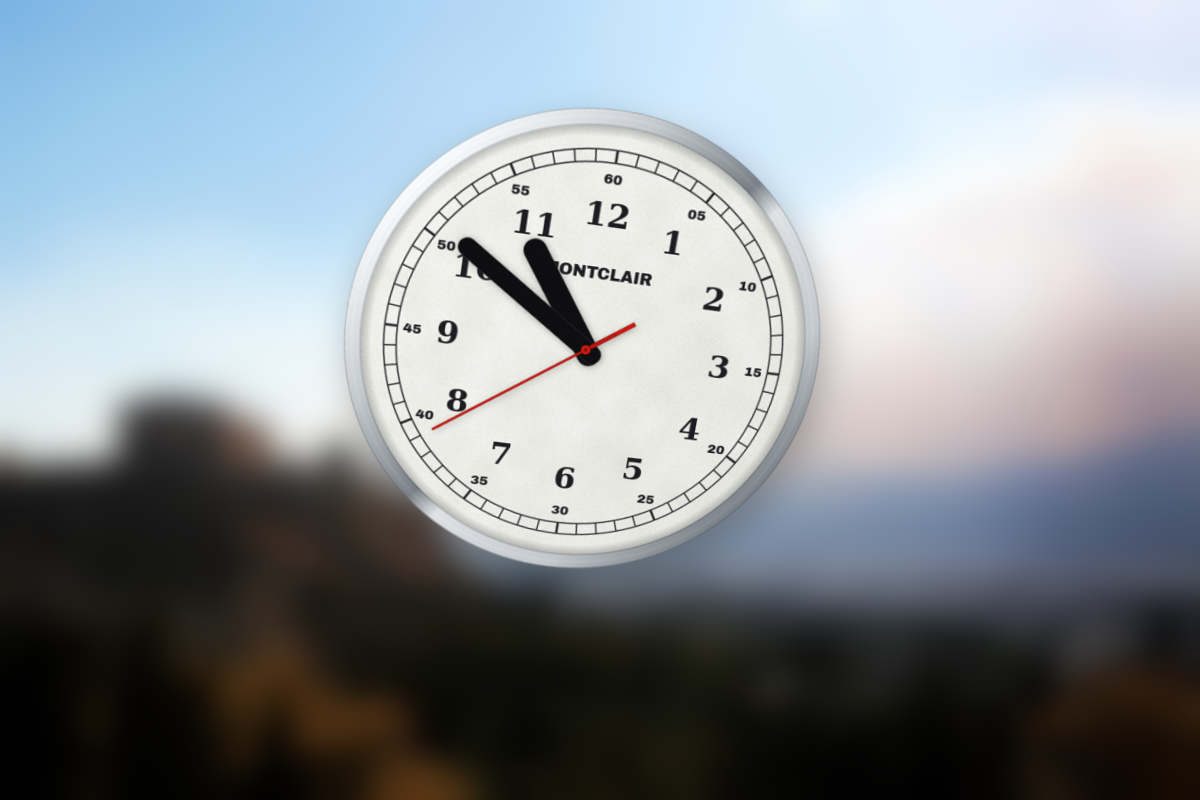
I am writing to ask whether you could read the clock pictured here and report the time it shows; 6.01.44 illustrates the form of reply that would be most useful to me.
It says 10.50.39
